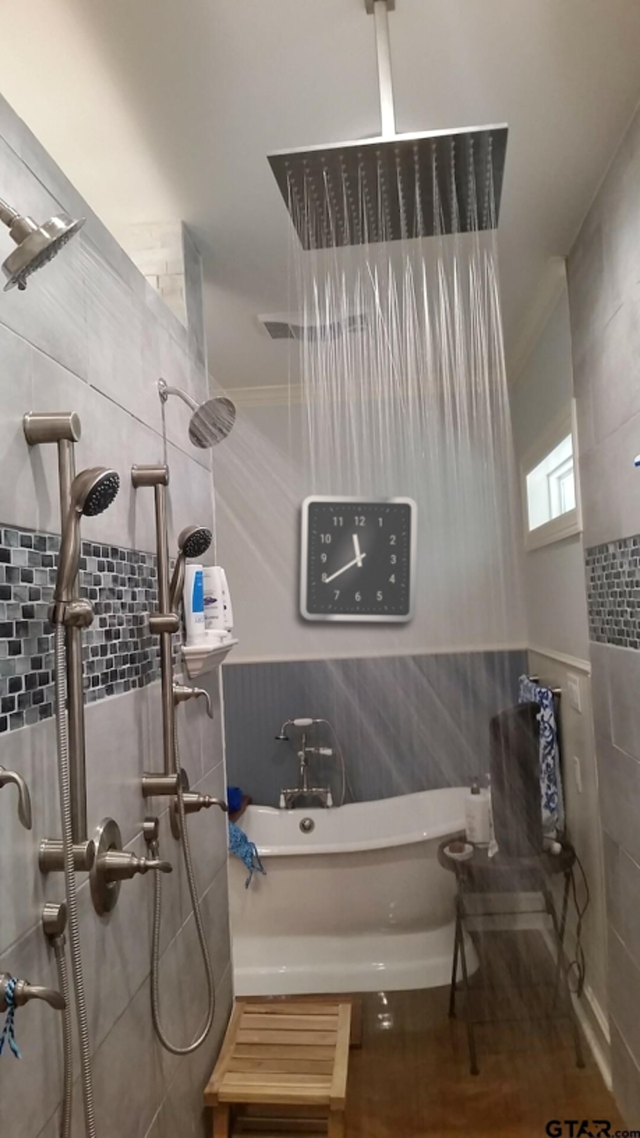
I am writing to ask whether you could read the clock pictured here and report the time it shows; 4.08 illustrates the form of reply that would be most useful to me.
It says 11.39
